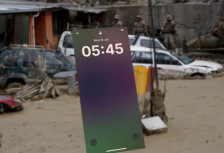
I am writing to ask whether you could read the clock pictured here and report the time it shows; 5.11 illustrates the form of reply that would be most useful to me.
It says 5.45
